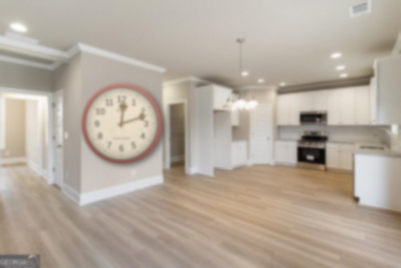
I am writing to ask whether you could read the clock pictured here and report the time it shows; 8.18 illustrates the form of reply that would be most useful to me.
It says 12.12
